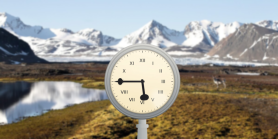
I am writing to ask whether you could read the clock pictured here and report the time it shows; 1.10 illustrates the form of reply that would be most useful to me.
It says 5.45
